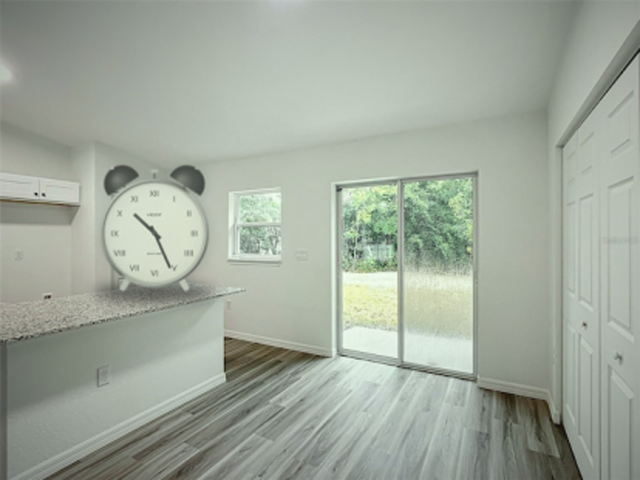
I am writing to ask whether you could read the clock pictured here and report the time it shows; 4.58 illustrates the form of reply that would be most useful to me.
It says 10.26
